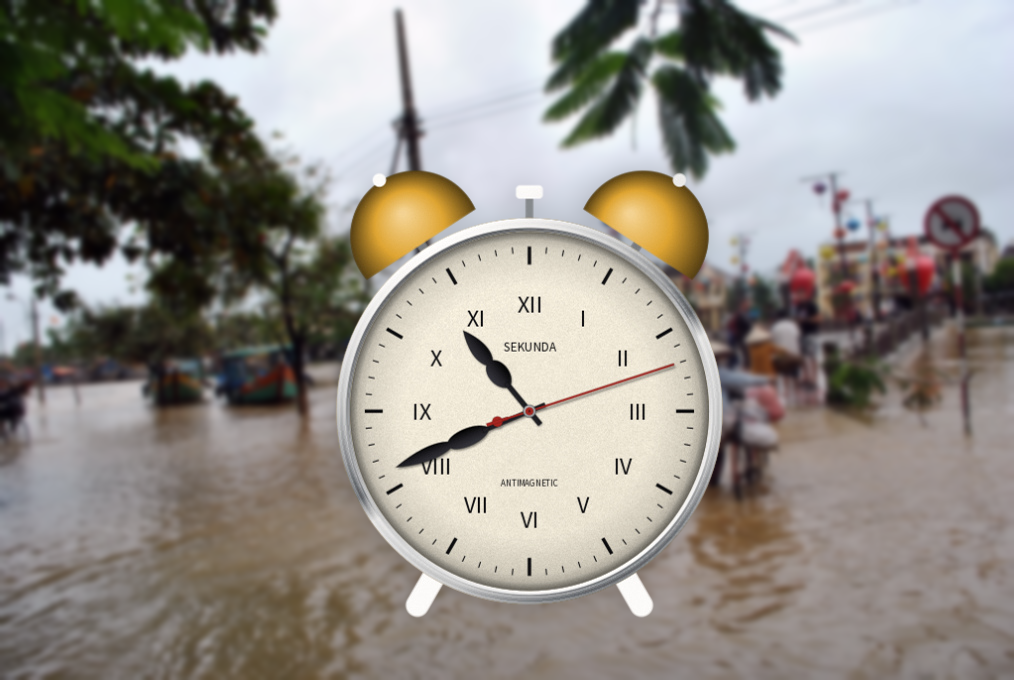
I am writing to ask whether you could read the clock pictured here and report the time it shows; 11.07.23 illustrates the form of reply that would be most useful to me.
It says 10.41.12
